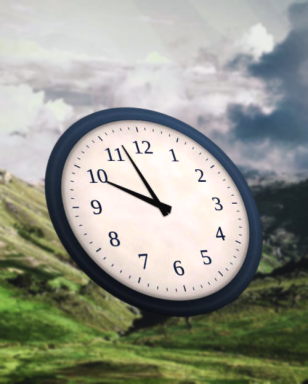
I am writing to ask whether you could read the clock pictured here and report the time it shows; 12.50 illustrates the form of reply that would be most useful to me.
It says 9.57
